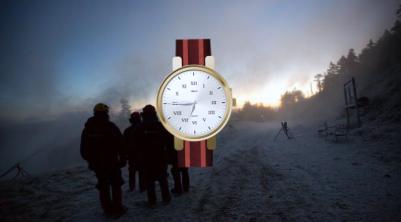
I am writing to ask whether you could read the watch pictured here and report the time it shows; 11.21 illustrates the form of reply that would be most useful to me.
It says 6.45
